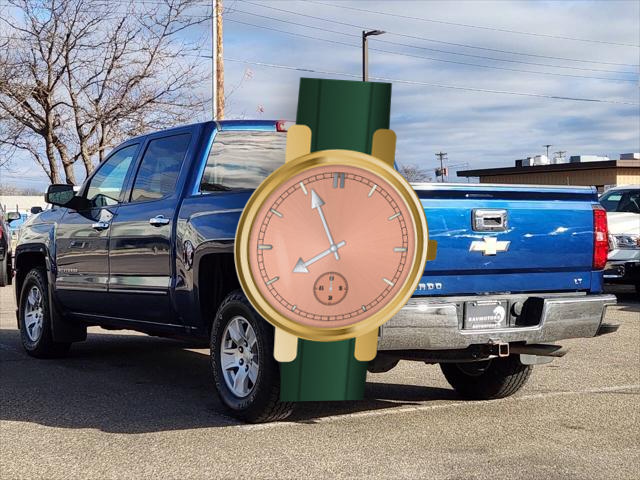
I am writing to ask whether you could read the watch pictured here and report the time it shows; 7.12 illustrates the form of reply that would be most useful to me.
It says 7.56
